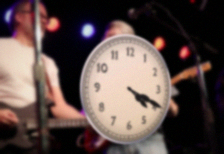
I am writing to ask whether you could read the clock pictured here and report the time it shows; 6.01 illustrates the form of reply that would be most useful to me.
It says 4.19
